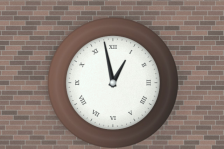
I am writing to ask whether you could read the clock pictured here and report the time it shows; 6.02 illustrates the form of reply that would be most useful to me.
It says 12.58
